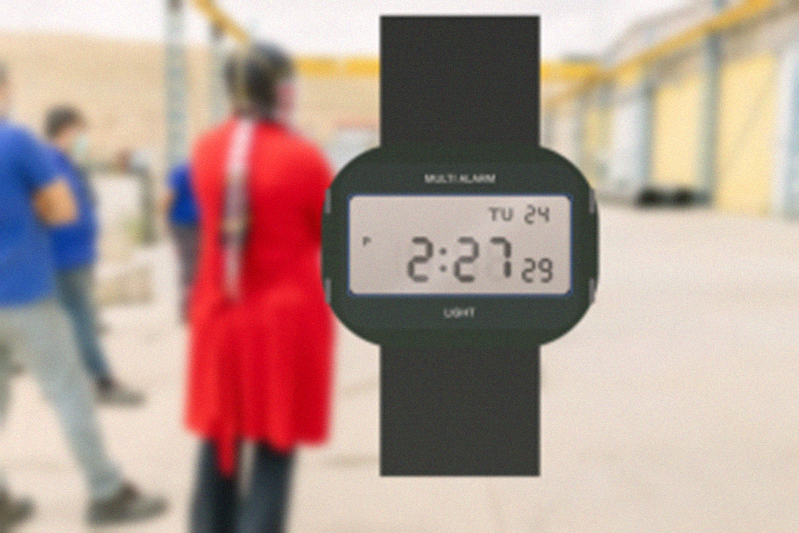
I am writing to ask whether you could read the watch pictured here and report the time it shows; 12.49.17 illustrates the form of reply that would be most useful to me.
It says 2.27.29
